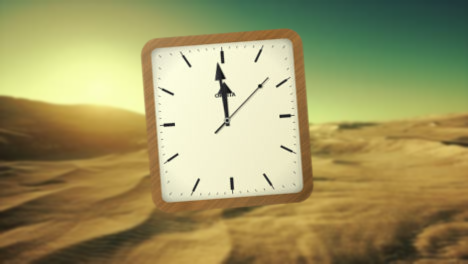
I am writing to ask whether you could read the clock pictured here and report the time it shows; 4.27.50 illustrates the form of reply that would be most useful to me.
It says 11.59.08
